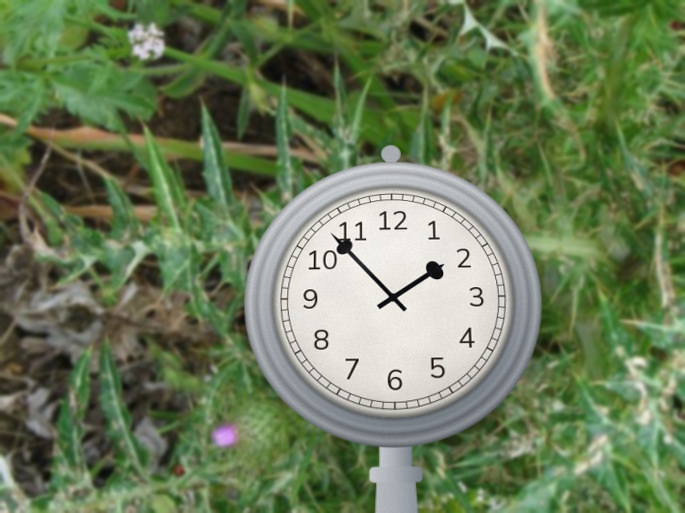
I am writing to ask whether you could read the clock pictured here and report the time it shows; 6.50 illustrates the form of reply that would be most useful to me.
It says 1.53
